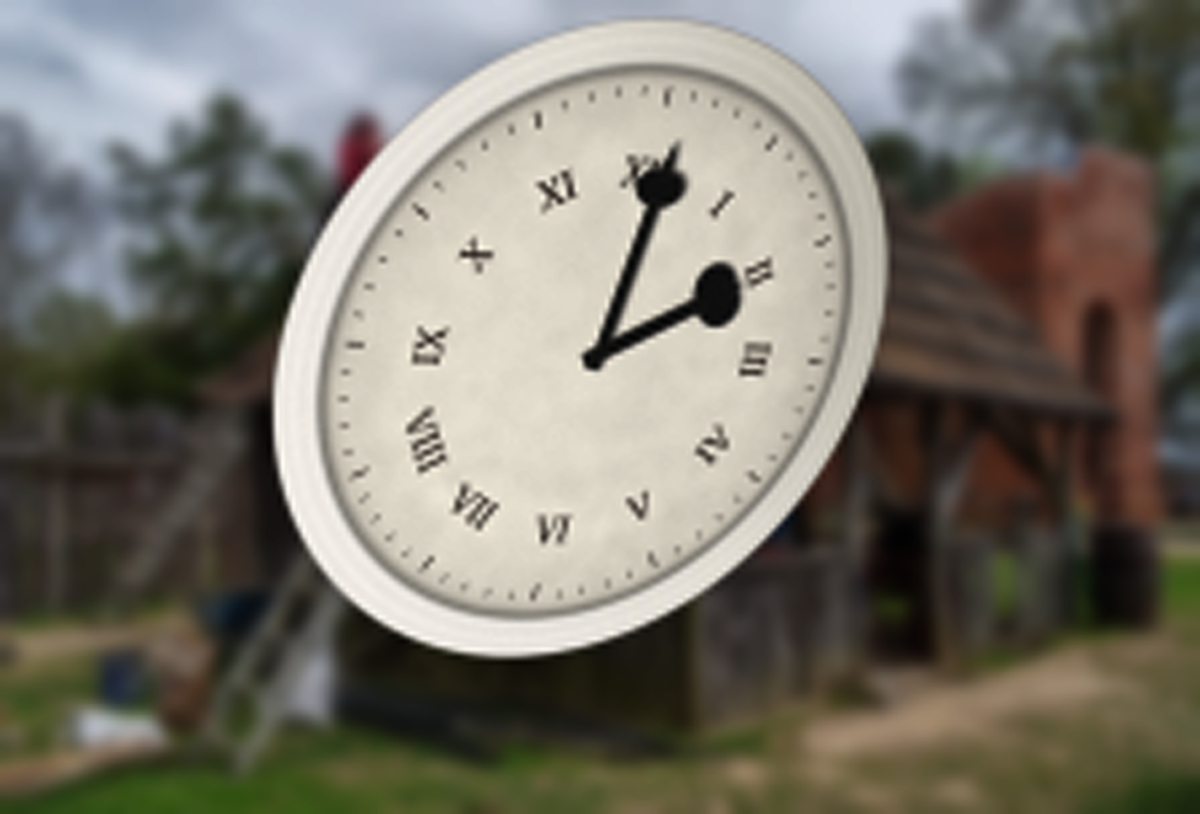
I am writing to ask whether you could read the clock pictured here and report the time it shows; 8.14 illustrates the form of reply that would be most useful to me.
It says 2.01
